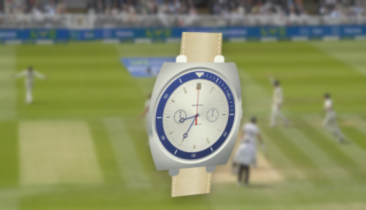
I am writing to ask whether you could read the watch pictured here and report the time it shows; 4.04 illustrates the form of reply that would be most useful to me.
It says 8.35
